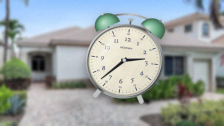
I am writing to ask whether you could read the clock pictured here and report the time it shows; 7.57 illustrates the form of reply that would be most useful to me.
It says 2.37
